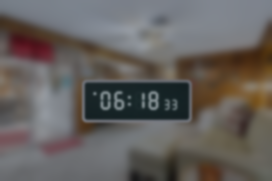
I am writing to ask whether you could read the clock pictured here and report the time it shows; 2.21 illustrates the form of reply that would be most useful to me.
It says 6.18
